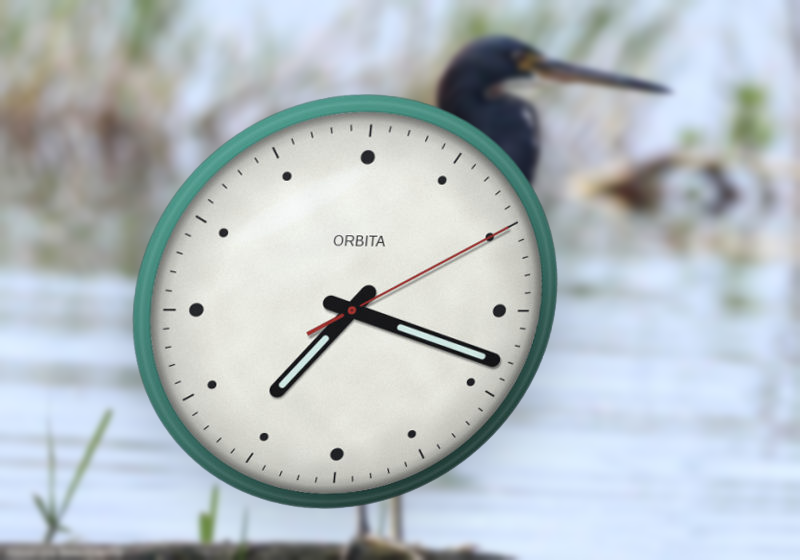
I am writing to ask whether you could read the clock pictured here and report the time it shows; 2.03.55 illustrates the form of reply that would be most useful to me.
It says 7.18.10
